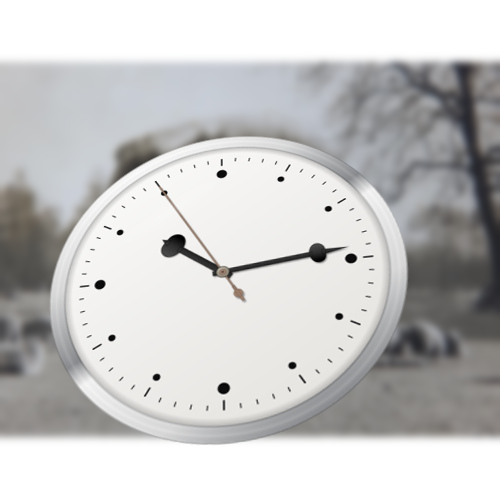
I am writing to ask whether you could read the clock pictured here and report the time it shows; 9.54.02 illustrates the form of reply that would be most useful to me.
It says 10.13.55
